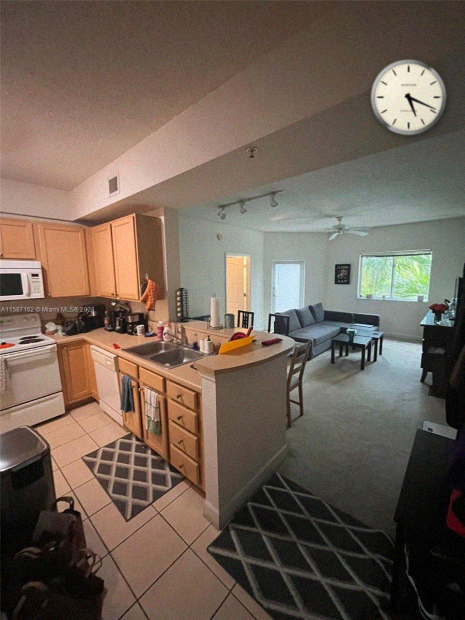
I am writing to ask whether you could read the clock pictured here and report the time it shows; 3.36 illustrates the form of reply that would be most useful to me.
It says 5.19
